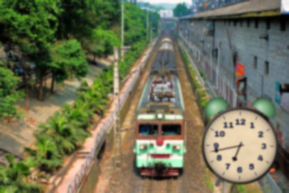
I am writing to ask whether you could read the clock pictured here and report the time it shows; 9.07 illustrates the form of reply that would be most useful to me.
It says 6.43
